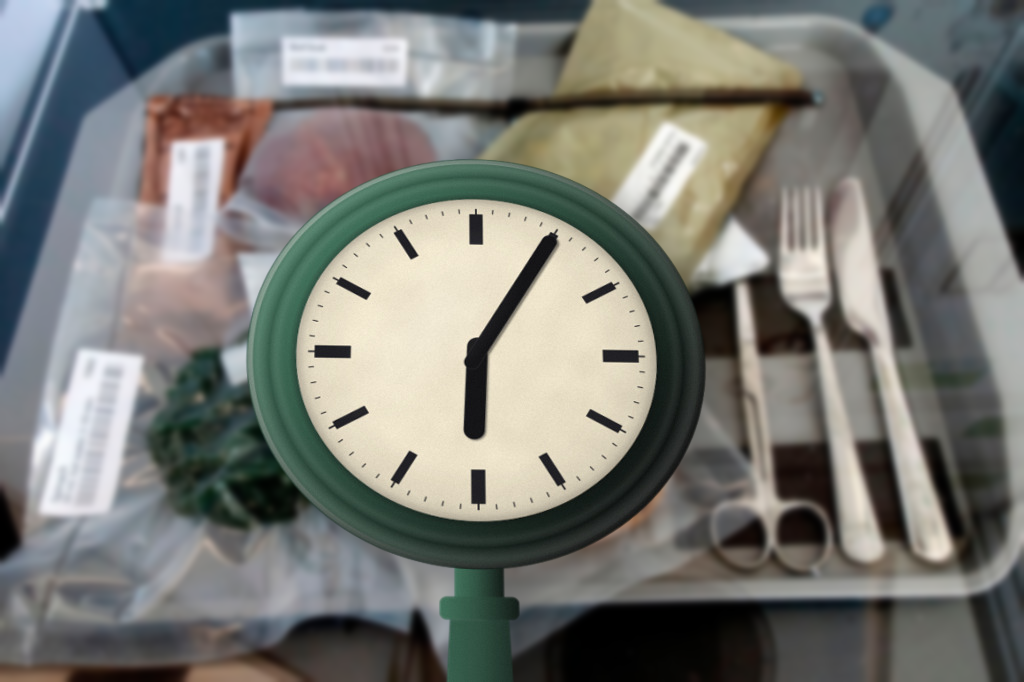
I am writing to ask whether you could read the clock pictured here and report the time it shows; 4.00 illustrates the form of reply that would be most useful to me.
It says 6.05
